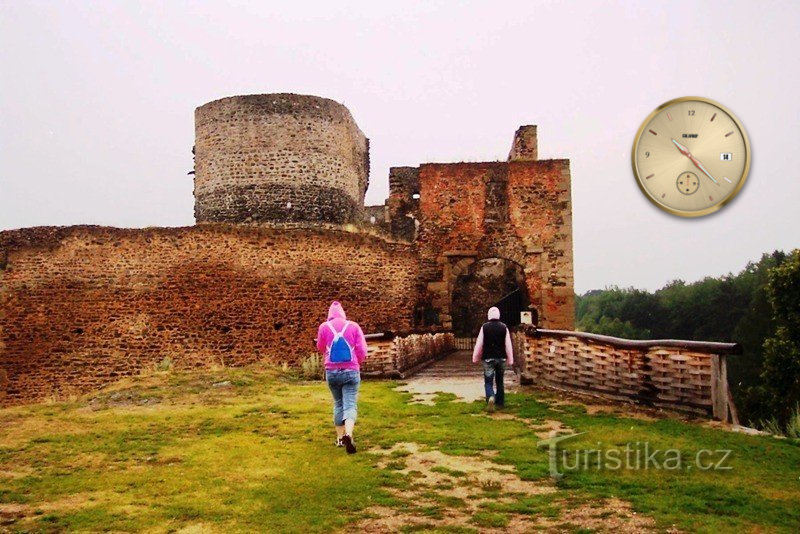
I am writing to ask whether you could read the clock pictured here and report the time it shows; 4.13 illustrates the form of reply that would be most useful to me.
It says 10.22
